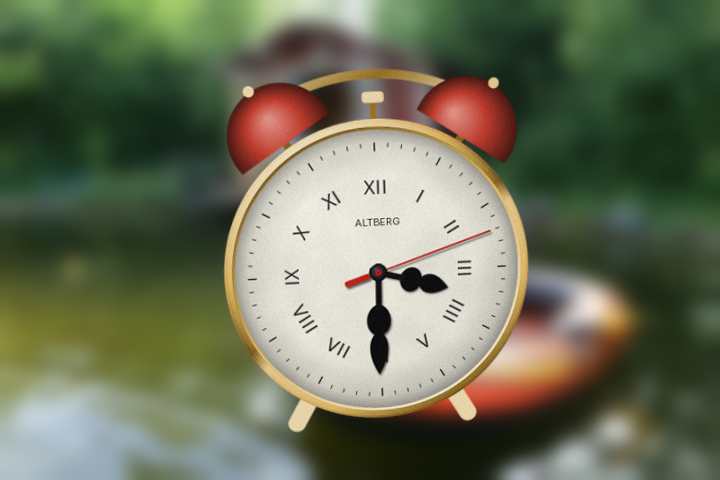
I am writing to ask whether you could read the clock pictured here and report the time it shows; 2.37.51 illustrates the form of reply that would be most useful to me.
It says 3.30.12
